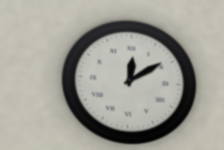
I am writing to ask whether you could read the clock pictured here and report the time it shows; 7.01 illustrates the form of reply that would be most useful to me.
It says 12.09
